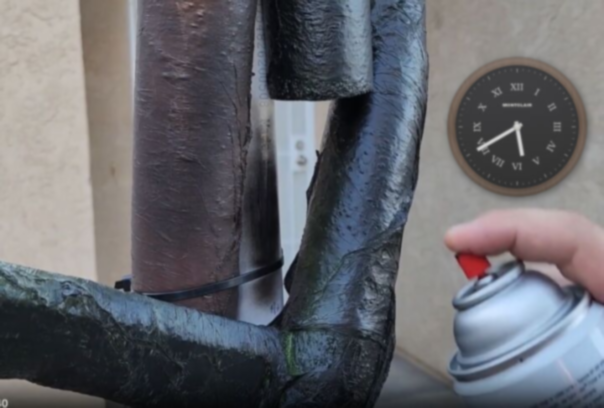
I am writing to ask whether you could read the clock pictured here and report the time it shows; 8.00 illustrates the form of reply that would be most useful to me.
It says 5.40
